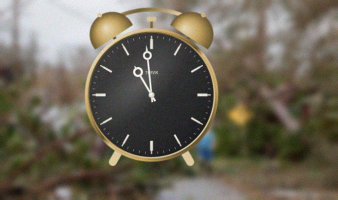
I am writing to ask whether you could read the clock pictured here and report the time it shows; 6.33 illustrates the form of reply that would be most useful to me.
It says 10.59
